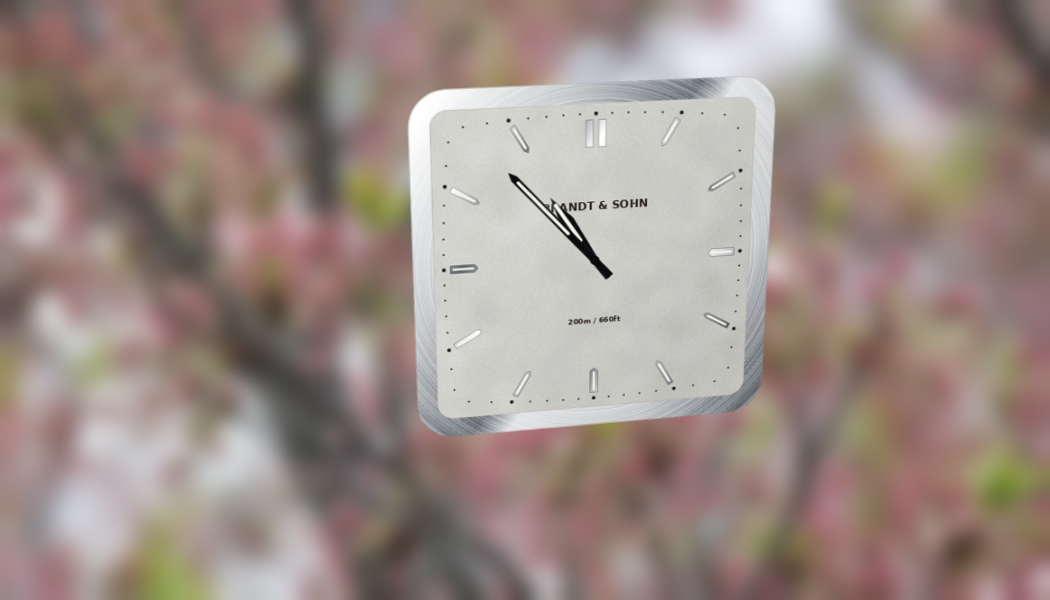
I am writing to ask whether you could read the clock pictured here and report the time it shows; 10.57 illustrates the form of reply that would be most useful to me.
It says 10.53
